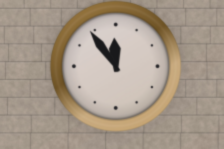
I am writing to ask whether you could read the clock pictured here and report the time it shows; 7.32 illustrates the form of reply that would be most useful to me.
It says 11.54
